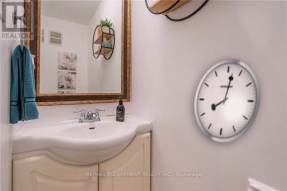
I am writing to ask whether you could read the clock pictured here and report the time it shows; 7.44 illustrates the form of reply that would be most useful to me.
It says 8.02
